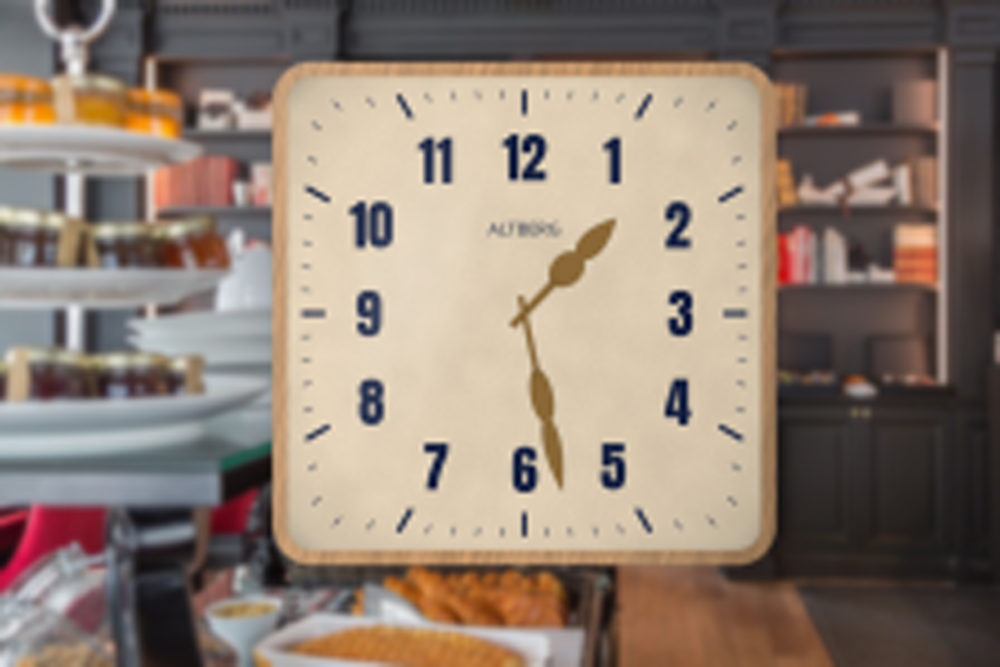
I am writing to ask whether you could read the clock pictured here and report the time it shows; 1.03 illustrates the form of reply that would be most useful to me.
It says 1.28
